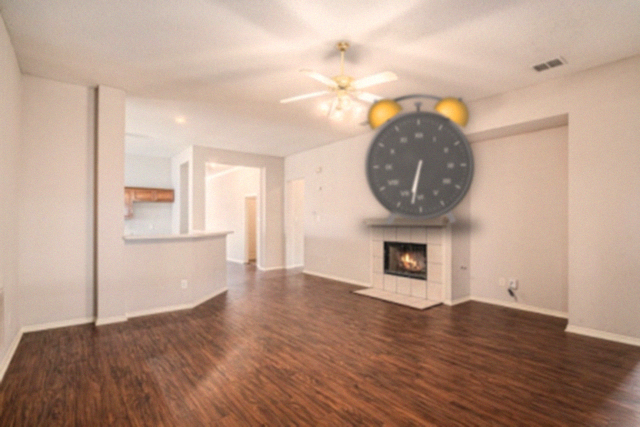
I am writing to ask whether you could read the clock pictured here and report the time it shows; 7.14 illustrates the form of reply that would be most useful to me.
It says 6.32
